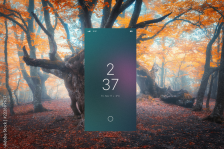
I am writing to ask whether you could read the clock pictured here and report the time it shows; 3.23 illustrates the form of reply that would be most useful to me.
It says 2.37
